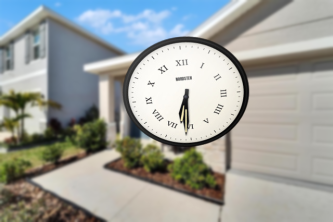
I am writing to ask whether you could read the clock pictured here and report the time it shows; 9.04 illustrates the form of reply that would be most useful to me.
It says 6.31
